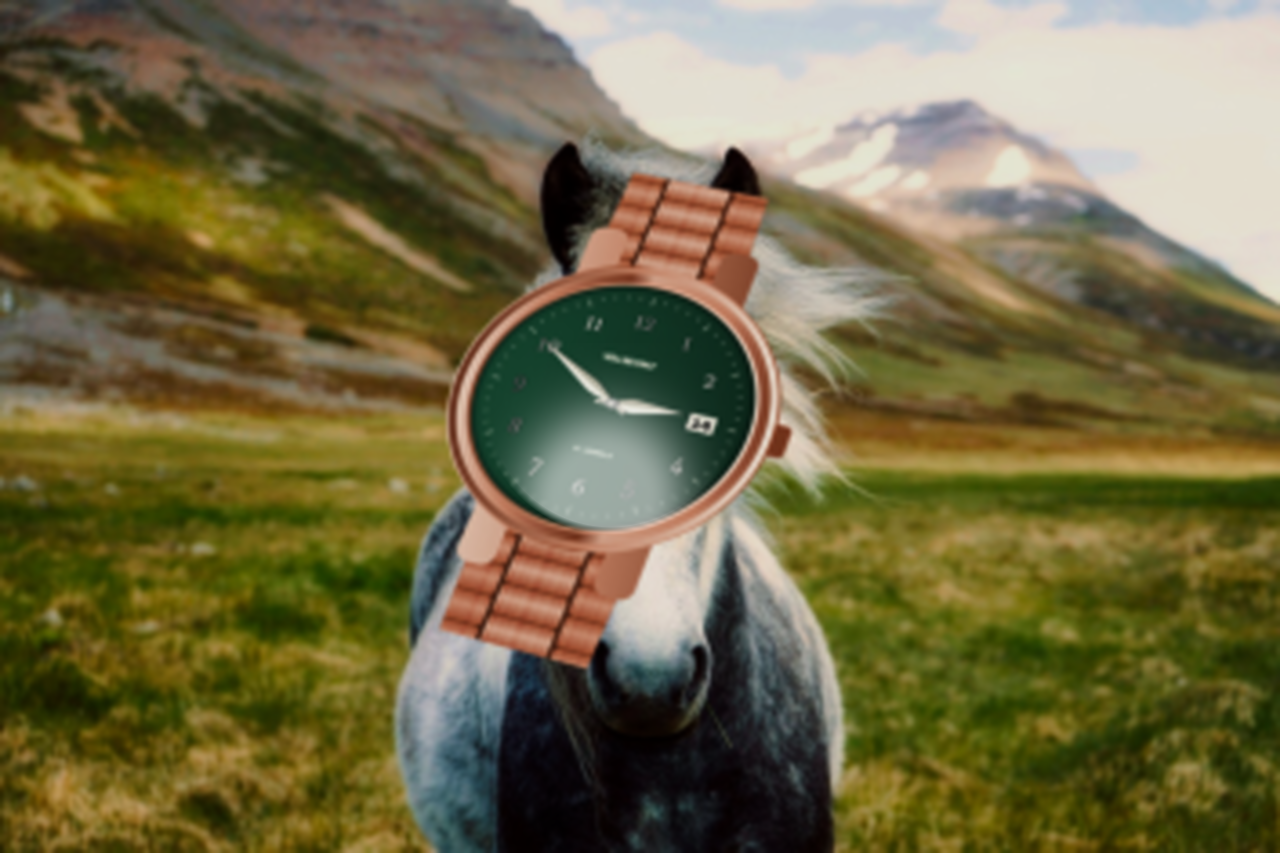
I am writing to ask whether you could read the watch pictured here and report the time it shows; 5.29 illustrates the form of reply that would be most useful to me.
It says 2.50
